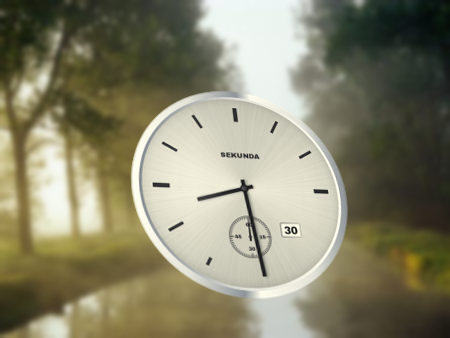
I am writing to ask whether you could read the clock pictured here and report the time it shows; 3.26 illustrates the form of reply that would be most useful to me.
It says 8.29
